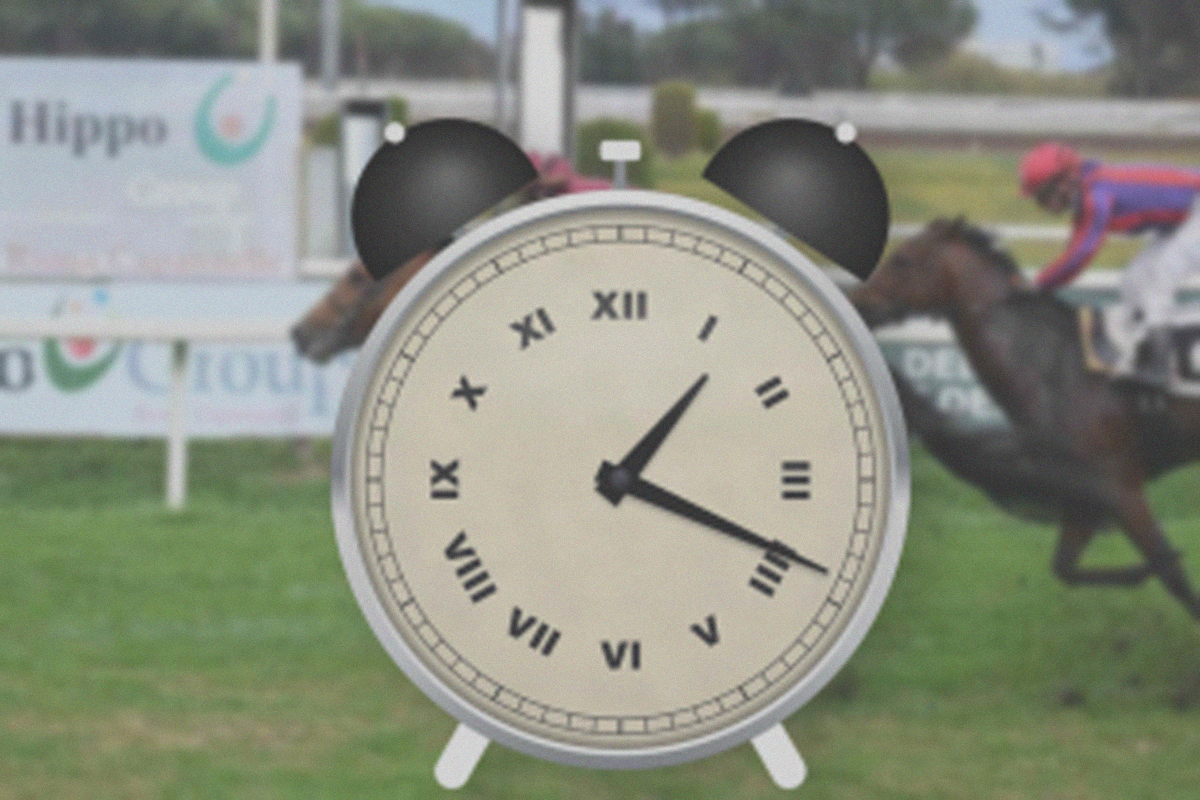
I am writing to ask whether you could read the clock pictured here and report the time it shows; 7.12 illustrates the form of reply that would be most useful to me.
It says 1.19
